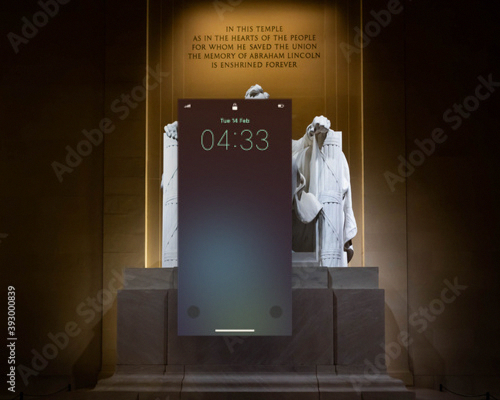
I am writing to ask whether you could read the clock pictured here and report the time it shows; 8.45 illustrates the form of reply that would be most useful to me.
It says 4.33
